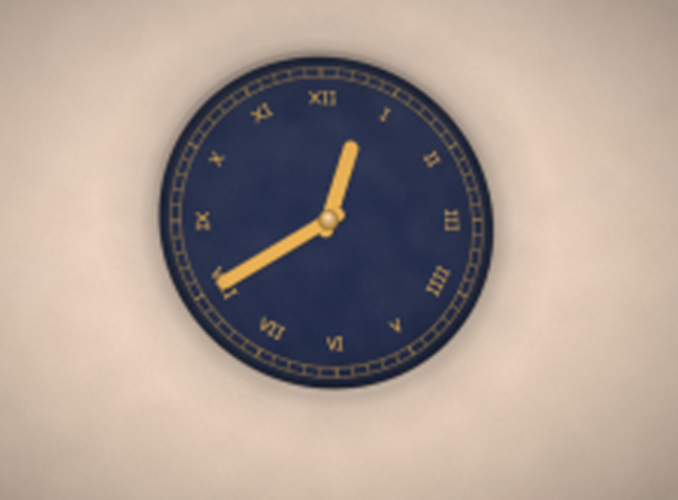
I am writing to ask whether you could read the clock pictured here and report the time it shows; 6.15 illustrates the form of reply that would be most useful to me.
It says 12.40
